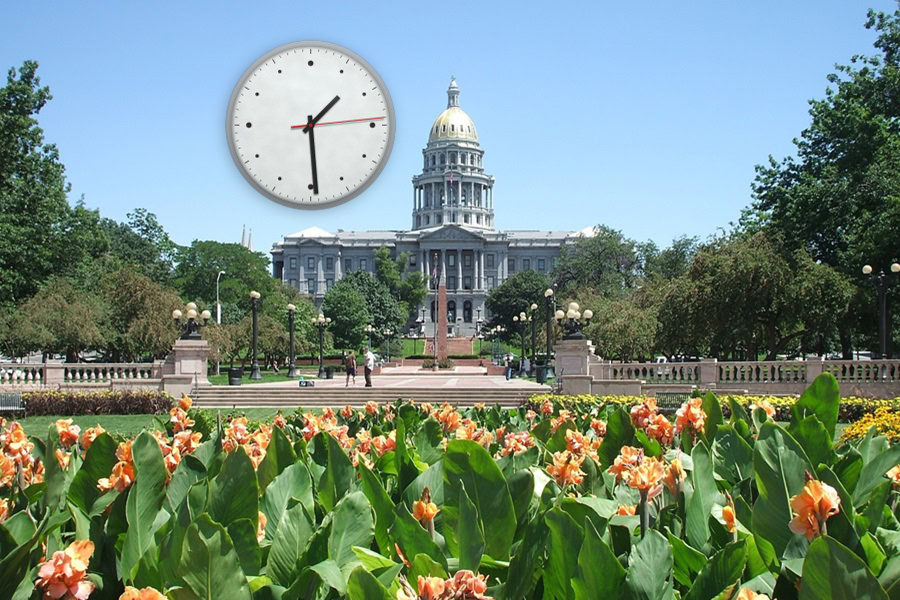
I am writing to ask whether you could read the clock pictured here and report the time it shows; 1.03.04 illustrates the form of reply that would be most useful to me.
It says 1.29.14
